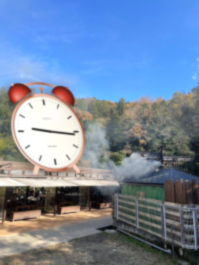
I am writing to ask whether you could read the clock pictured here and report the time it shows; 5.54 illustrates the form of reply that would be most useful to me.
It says 9.16
